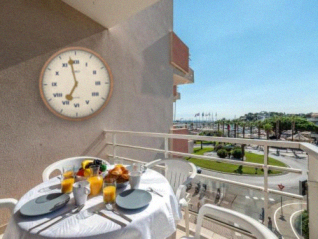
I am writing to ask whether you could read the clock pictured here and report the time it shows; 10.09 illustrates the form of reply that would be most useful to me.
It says 6.58
